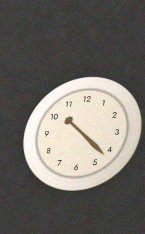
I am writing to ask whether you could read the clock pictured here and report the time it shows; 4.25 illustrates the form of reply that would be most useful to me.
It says 10.22
